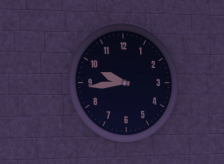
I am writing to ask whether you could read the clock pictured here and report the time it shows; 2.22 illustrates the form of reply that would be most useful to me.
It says 9.44
